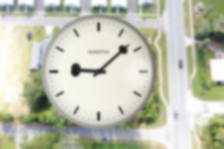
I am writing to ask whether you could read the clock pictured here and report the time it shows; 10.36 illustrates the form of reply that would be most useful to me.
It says 9.08
